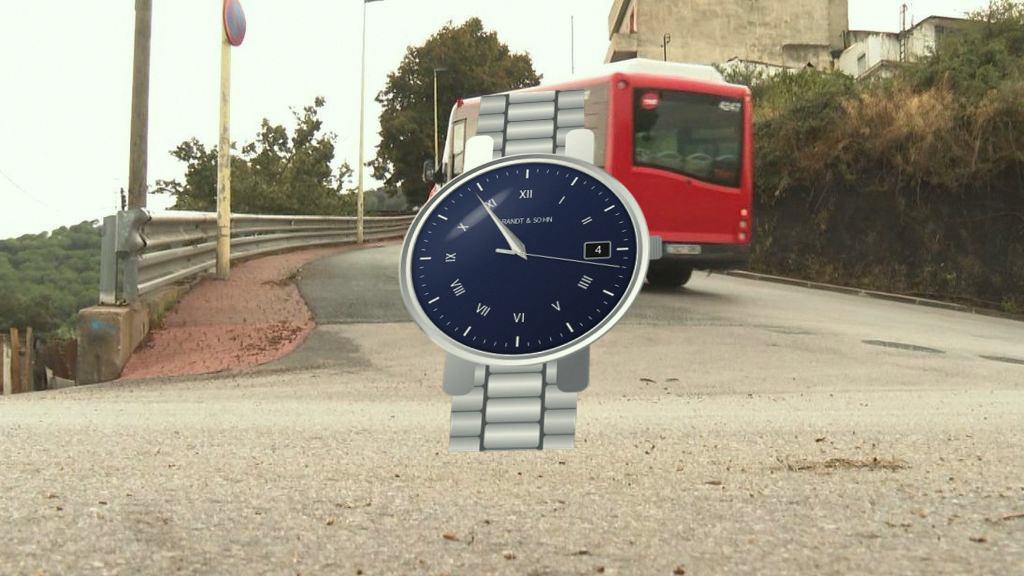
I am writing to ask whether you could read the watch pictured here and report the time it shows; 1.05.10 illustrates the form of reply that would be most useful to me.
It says 10.54.17
